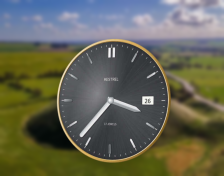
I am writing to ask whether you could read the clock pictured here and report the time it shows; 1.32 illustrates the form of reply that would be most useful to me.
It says 3.37
